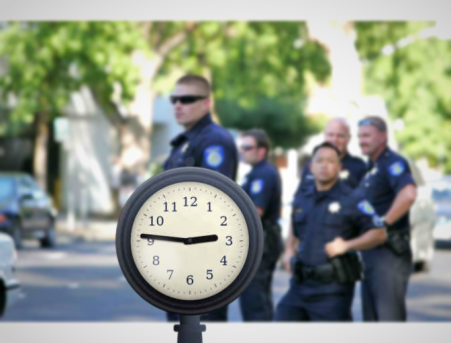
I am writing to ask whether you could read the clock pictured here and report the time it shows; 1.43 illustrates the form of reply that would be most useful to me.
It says 2.46
